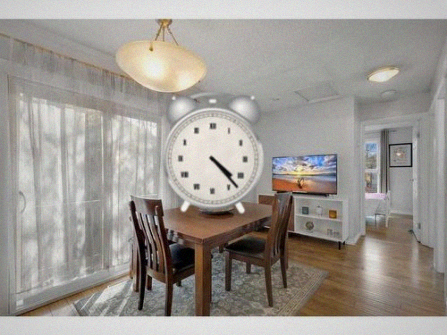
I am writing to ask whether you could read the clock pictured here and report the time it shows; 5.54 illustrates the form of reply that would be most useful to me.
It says 4.23
